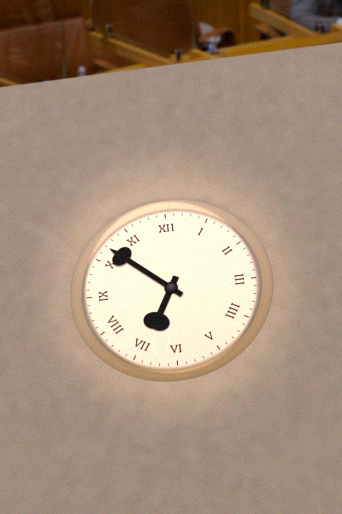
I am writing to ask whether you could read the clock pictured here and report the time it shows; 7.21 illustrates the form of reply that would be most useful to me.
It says 6.52
